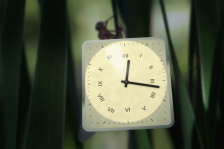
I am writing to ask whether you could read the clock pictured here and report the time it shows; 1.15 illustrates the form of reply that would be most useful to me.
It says 12.17
